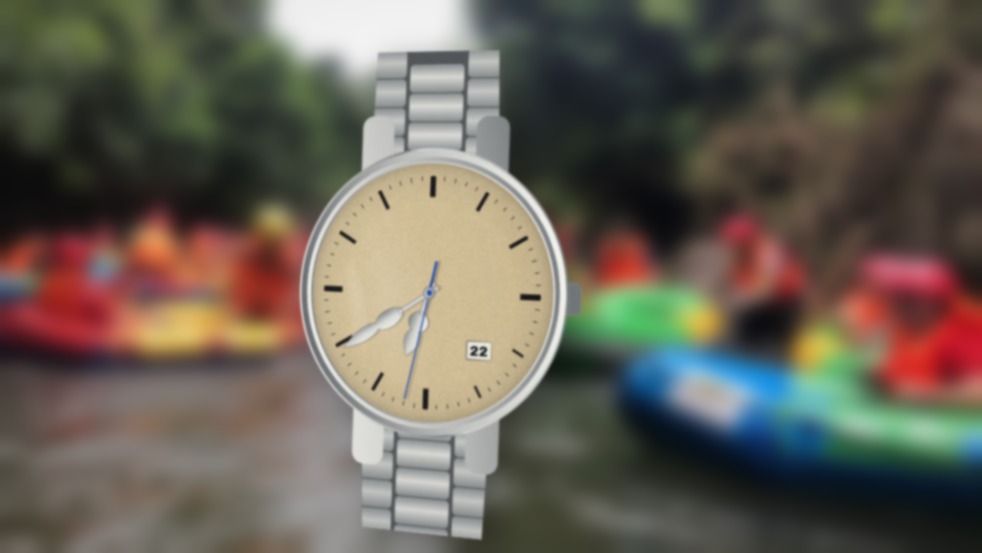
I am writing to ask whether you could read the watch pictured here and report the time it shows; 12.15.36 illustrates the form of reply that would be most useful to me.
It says 6.39.32
